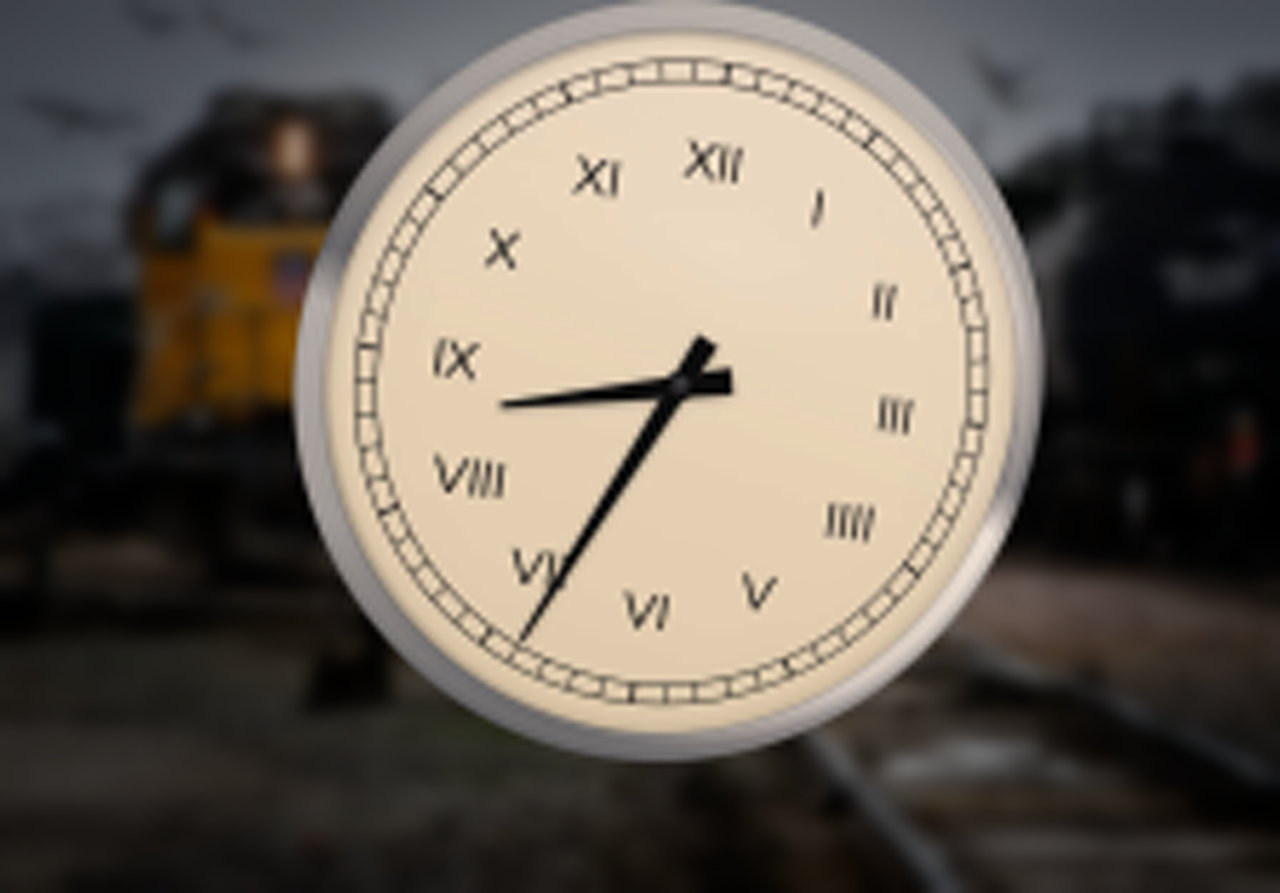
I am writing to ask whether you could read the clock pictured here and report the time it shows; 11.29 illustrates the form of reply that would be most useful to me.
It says 8.34
